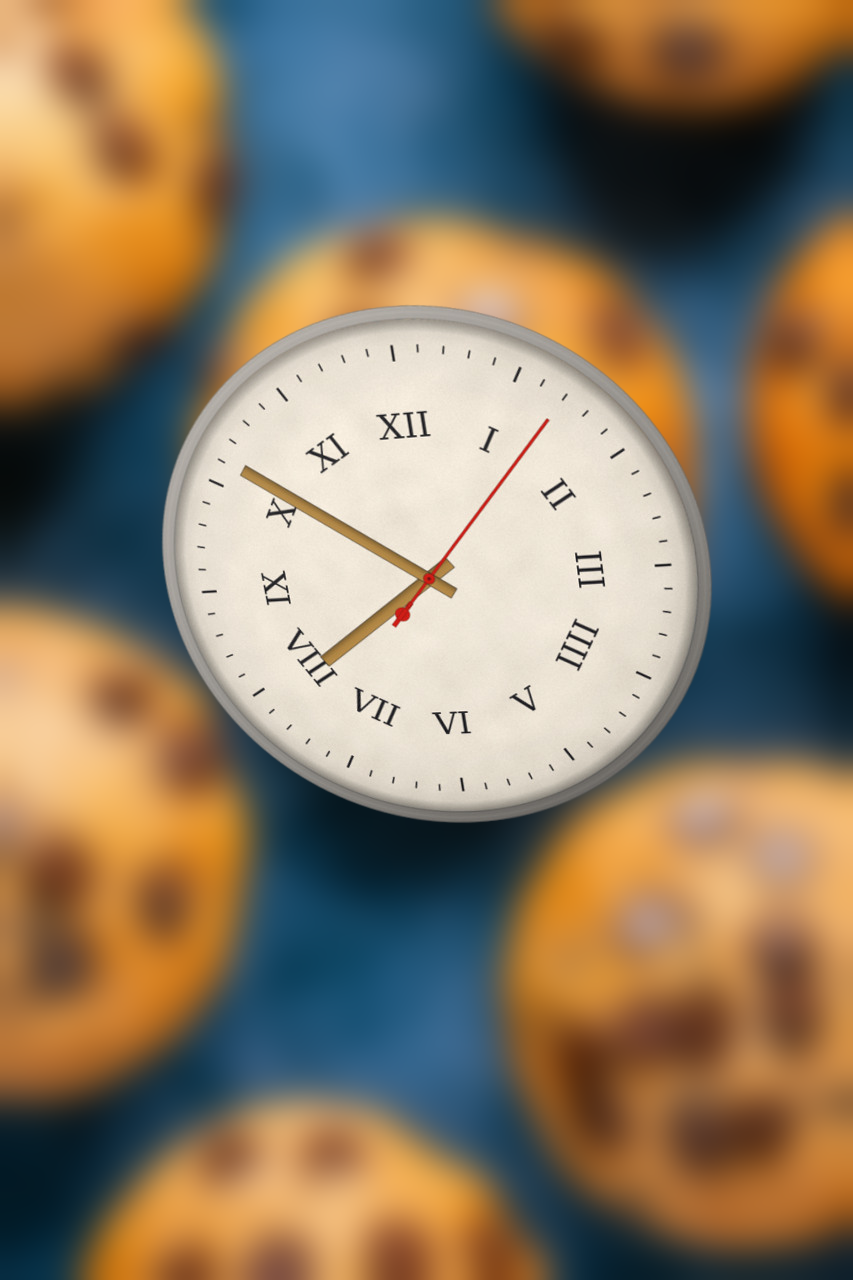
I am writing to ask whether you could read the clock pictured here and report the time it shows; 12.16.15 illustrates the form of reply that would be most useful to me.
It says 7.51.07
